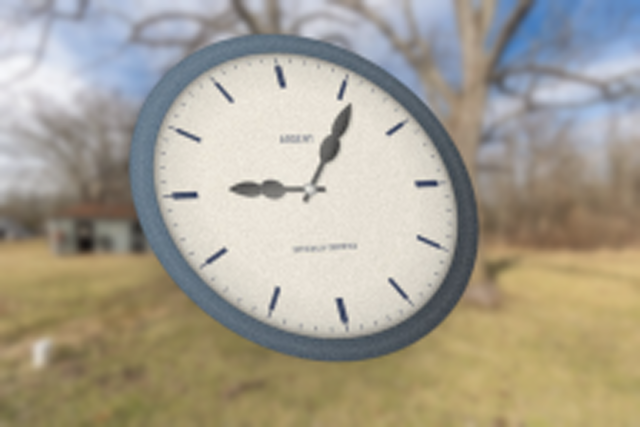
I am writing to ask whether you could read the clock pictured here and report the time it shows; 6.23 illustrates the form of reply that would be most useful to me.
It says 9.06
